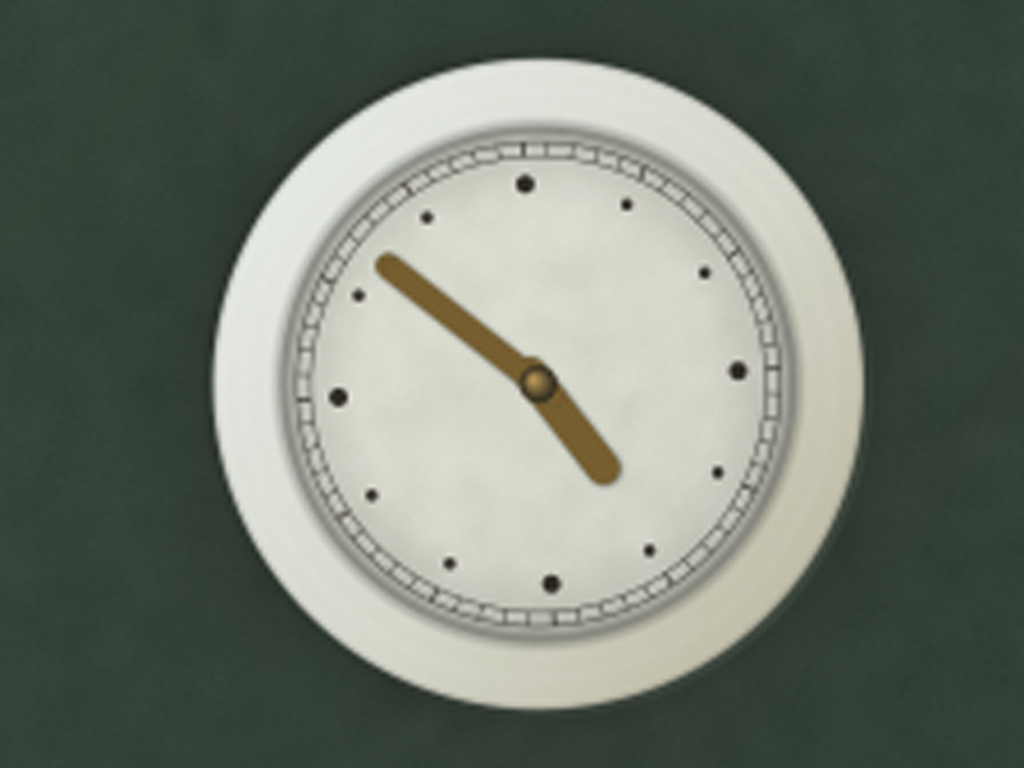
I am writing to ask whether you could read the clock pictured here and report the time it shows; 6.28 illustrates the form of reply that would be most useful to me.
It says 4.52
